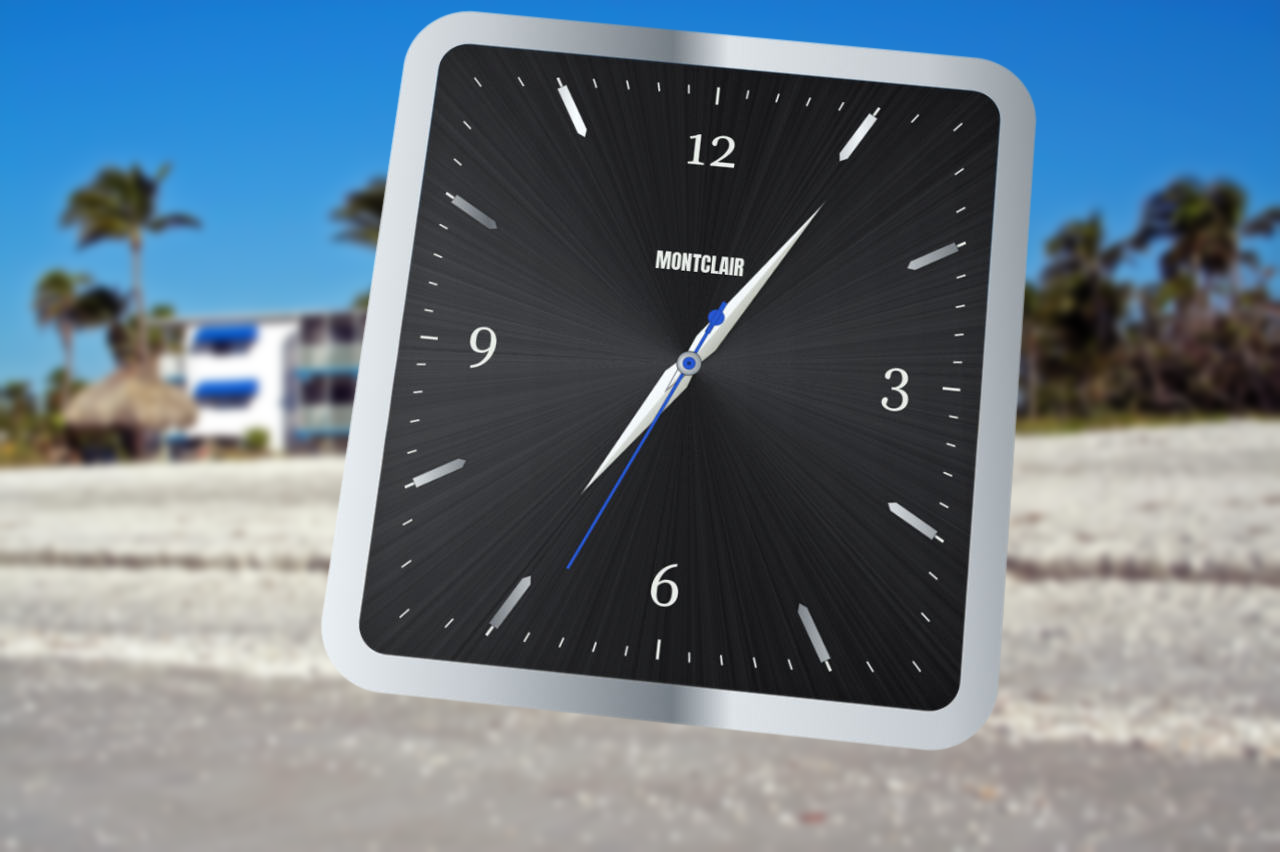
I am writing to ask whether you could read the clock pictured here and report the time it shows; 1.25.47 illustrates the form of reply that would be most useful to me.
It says 7.05.34
